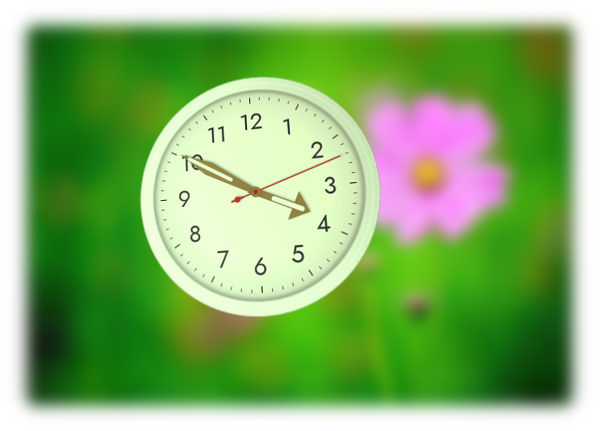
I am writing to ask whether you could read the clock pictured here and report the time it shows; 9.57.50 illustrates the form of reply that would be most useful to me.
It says 3.50.12
